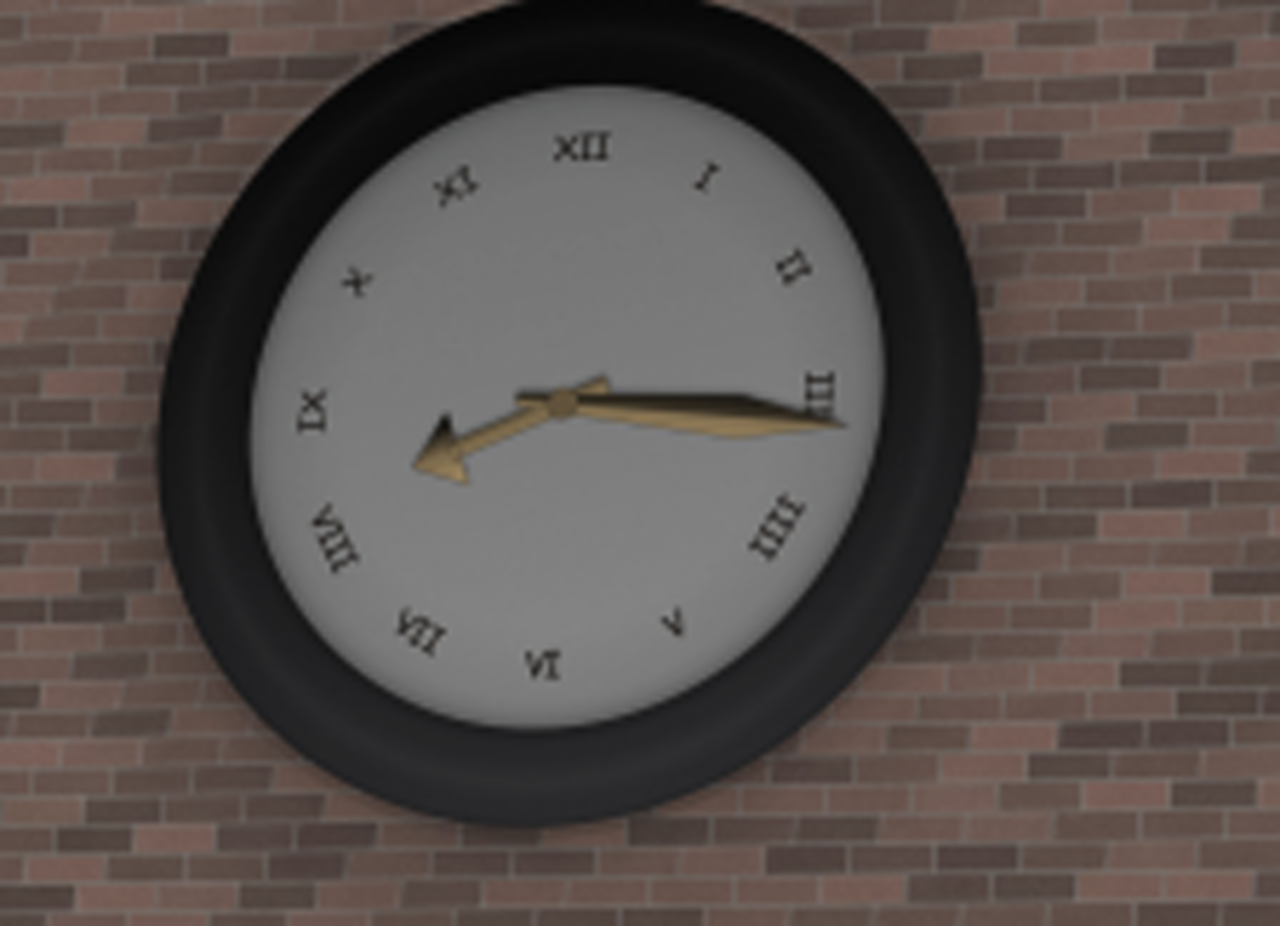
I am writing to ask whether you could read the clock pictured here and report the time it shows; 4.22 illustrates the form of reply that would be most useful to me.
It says 8.16
